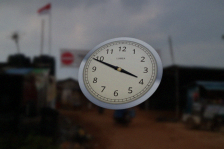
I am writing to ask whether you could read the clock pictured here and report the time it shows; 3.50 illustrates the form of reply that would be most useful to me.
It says 3.49
